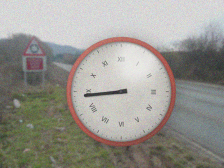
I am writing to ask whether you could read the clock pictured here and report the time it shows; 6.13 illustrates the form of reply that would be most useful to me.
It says 8.44
